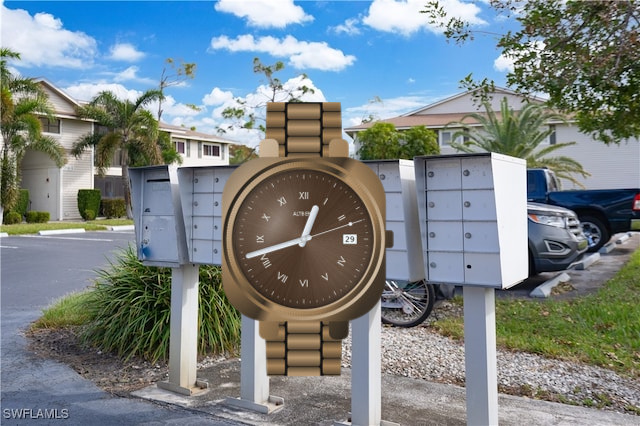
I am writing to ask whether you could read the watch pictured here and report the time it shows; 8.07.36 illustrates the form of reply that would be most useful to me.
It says 12.42.12
